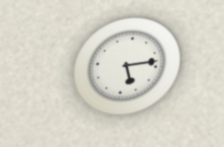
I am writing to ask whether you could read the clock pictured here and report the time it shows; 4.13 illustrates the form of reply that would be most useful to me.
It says 5.13
